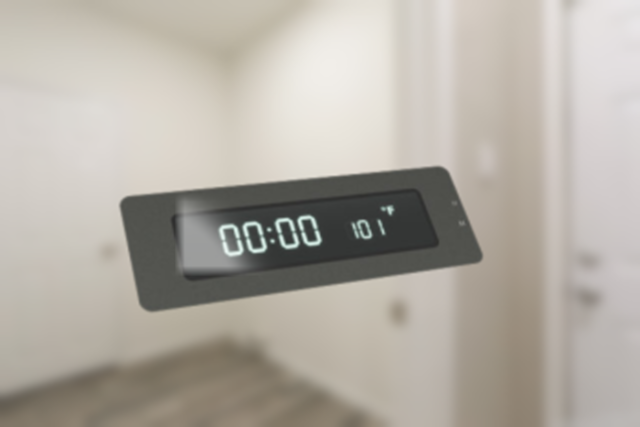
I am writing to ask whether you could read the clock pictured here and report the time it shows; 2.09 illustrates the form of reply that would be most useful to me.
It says 0.00
